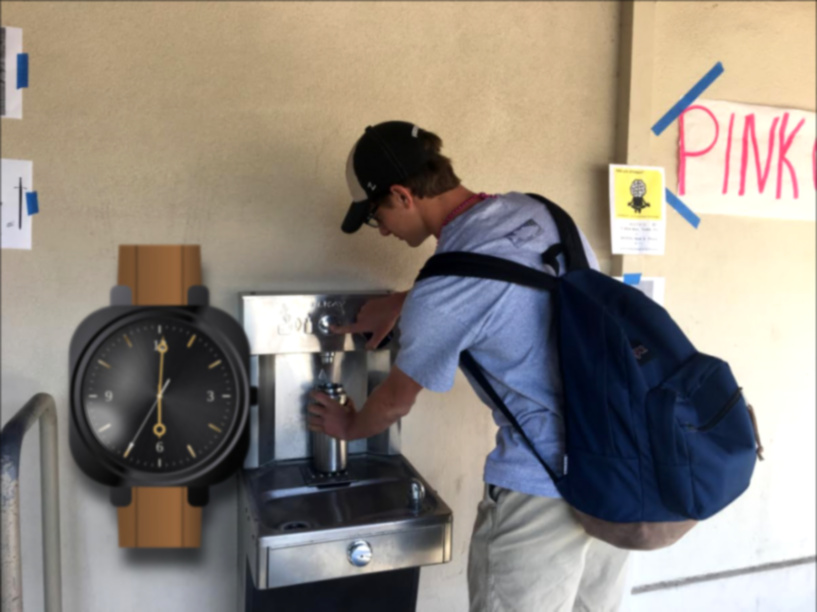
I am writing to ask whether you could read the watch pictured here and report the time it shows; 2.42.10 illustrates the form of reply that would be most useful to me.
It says 6.00.35
